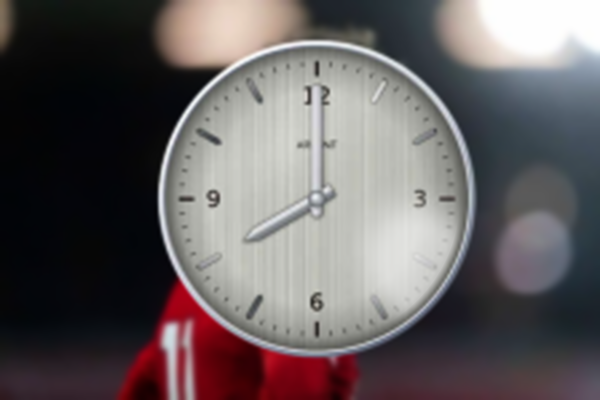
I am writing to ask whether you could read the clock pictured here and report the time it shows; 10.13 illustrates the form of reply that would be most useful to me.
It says 8.00
